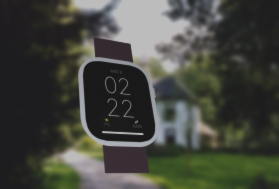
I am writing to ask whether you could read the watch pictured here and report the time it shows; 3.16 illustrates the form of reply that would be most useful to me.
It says 2.22
